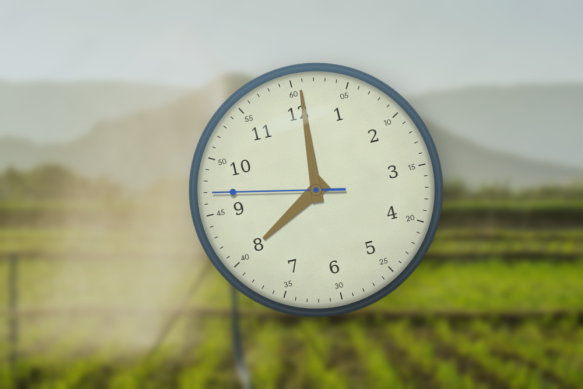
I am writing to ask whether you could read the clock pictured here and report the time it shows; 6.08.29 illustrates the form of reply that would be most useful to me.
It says 8.00.47
